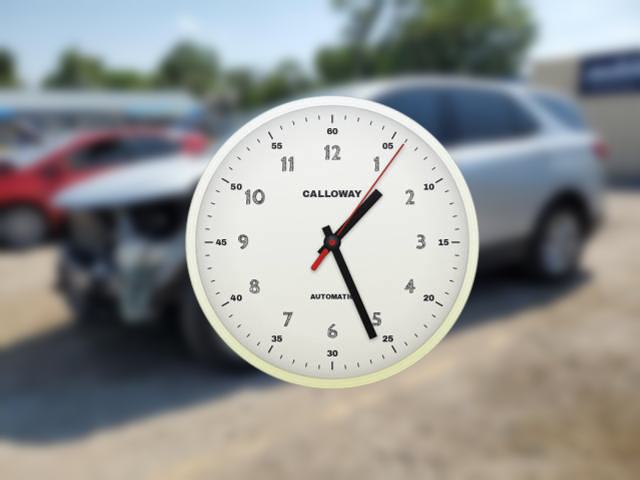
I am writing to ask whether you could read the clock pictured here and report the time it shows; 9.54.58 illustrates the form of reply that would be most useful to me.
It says 1.26.06
